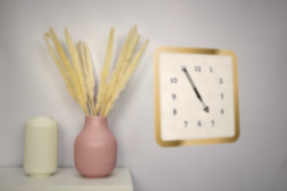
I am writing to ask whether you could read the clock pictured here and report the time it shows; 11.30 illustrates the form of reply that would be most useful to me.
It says 4.55
